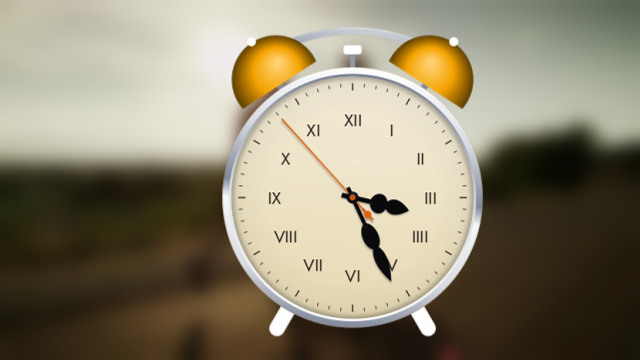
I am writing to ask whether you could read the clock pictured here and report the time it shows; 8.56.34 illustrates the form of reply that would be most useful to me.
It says 3.25.53
